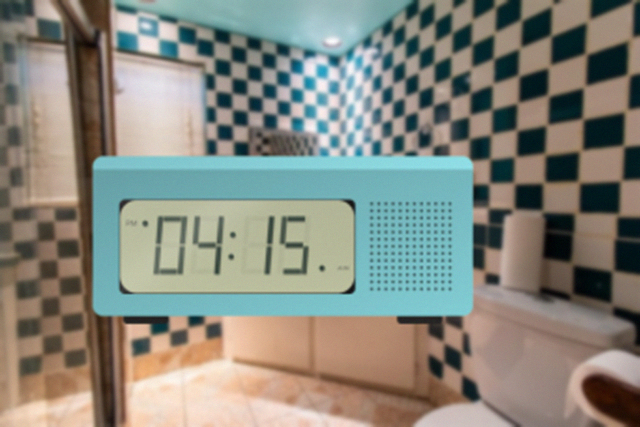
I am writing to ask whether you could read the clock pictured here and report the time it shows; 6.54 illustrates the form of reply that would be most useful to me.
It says 4.15
